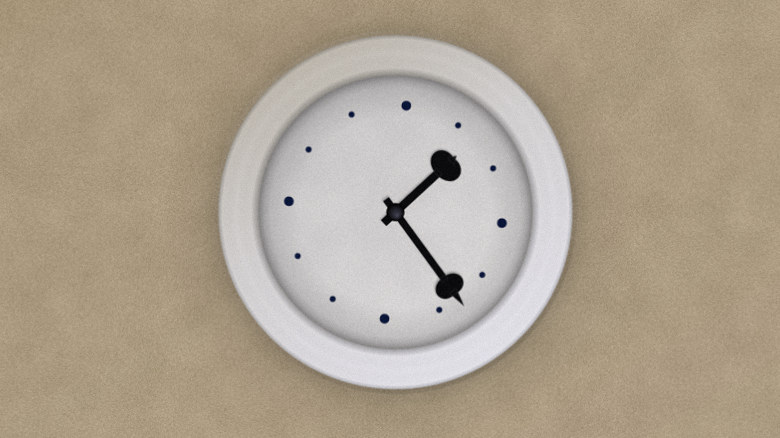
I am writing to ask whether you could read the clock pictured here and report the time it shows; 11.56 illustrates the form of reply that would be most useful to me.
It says 1.23
